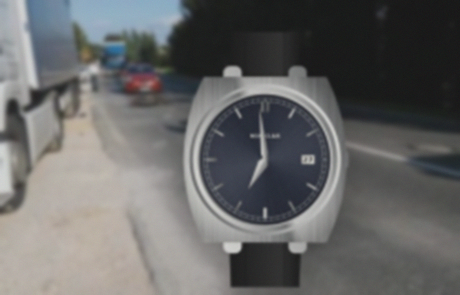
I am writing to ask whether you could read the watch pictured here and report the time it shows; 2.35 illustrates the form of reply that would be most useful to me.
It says 6.59
